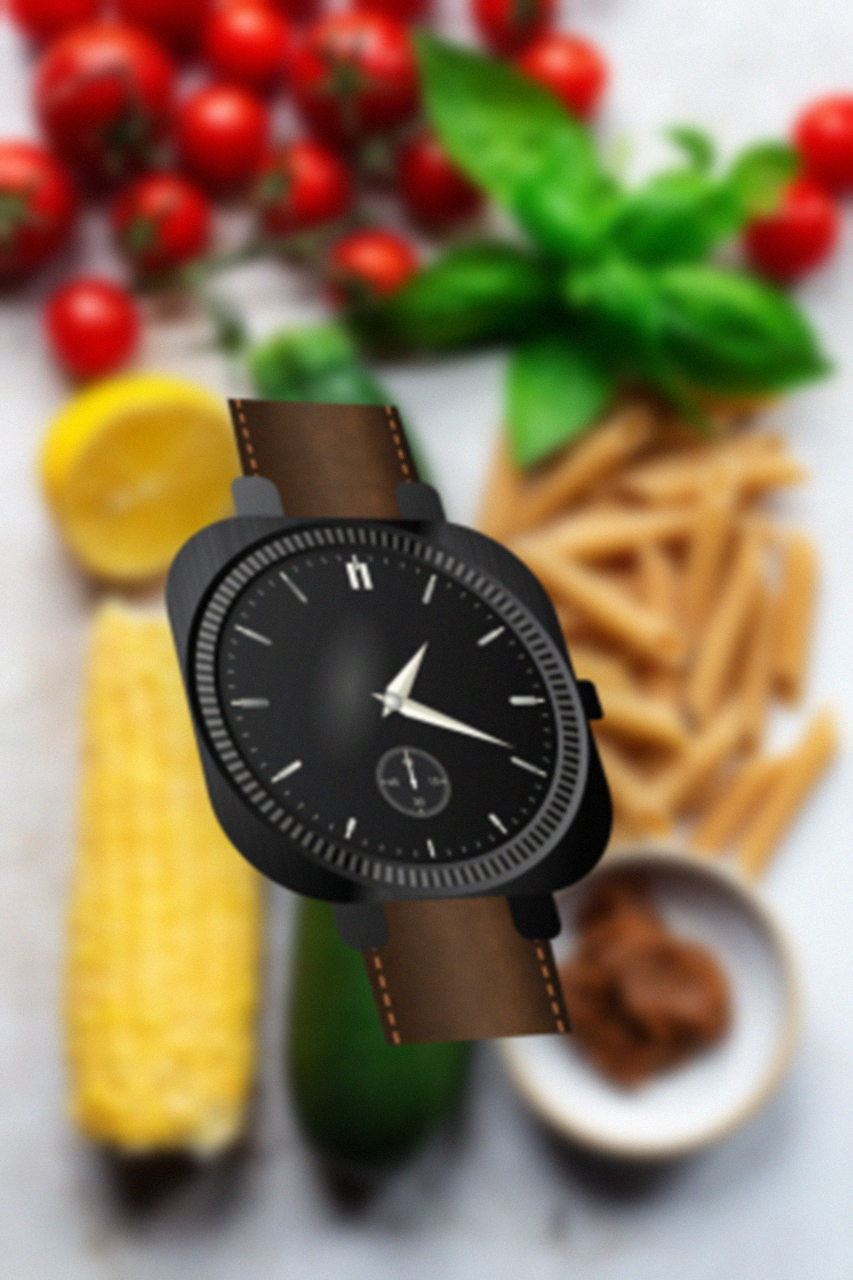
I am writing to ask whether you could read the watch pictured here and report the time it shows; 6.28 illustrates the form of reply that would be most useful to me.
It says 1.19
